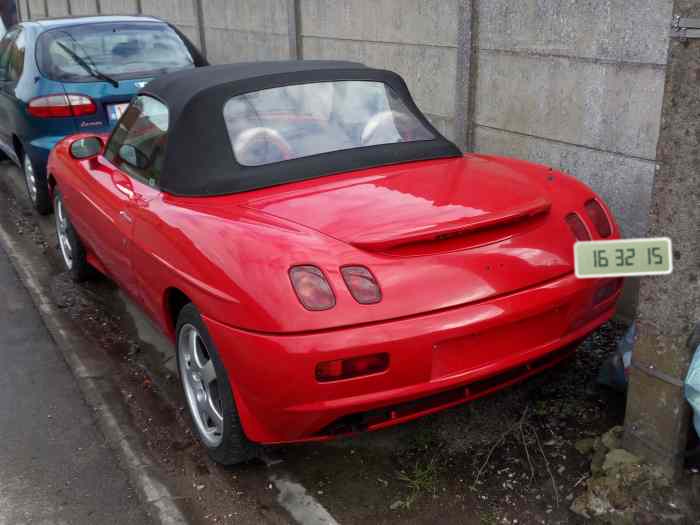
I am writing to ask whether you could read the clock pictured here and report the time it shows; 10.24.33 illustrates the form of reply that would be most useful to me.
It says 16.32.15
